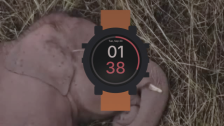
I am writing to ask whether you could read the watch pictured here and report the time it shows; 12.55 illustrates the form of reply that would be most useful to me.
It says 1.38
